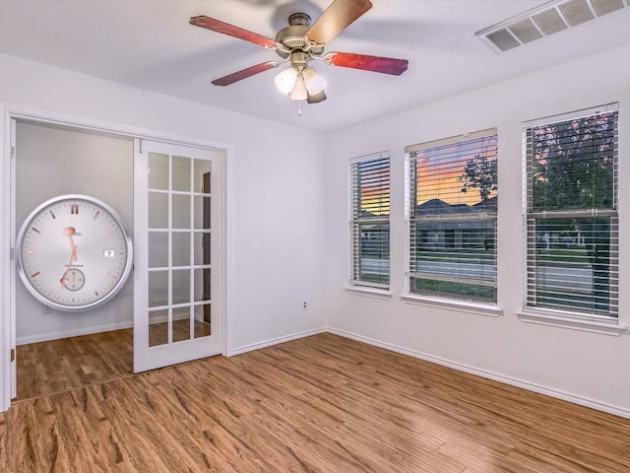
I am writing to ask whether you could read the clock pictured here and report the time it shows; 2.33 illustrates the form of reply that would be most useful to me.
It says 11.33
